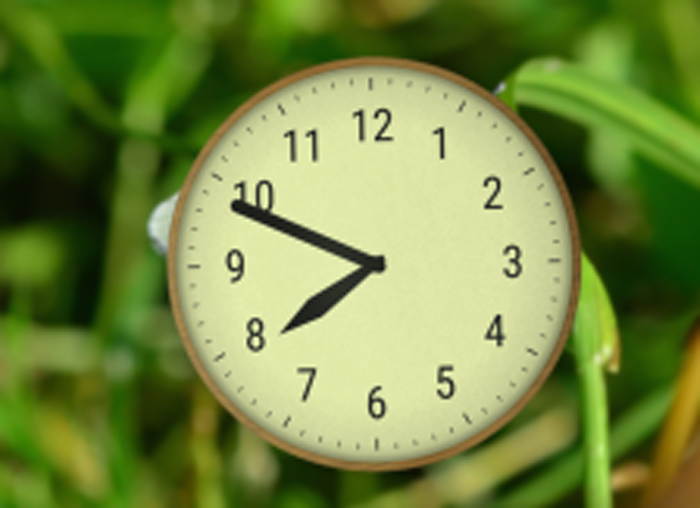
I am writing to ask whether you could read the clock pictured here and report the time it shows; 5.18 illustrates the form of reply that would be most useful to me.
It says 7.49
